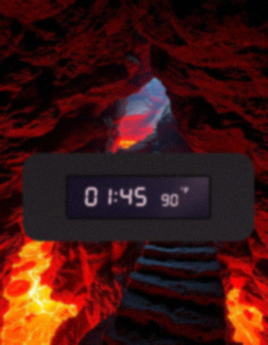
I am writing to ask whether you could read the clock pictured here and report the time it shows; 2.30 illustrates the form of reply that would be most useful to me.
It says 1.45
